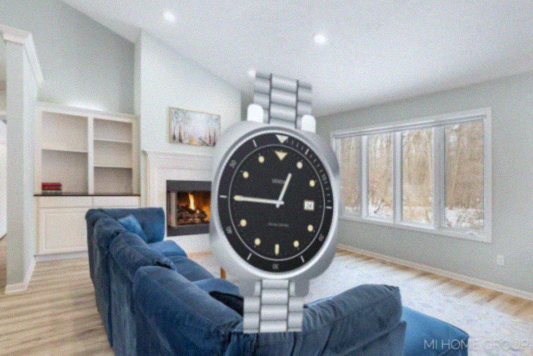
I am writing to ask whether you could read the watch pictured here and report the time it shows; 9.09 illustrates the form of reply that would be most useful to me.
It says 12.45
